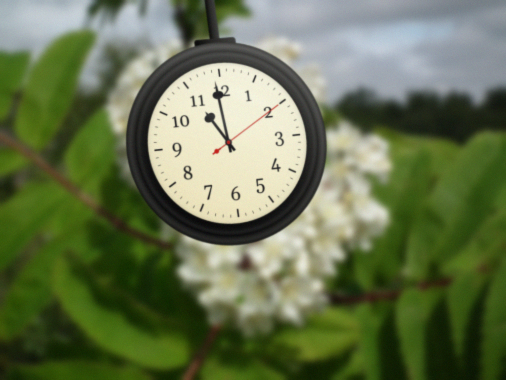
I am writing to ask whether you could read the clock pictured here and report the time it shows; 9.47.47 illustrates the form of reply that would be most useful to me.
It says 10.59.10
